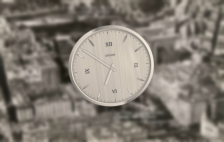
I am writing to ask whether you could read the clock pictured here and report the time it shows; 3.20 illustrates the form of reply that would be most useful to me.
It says 6.52
